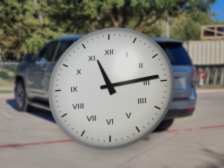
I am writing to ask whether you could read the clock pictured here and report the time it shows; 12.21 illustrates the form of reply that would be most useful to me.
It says 11.14
